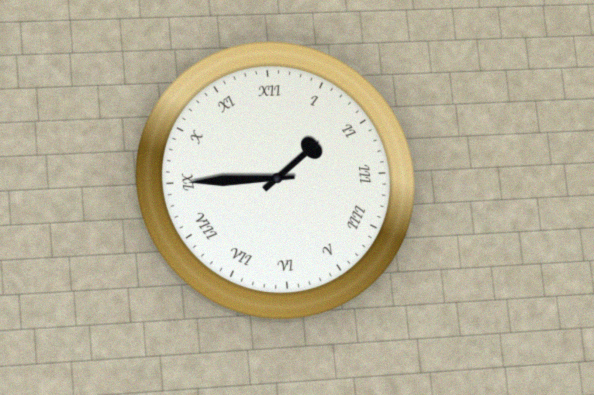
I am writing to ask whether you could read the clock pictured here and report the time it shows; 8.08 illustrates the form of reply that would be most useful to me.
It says 1.45
